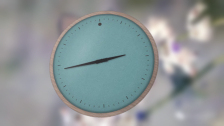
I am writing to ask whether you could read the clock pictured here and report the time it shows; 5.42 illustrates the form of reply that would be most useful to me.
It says 2.44
